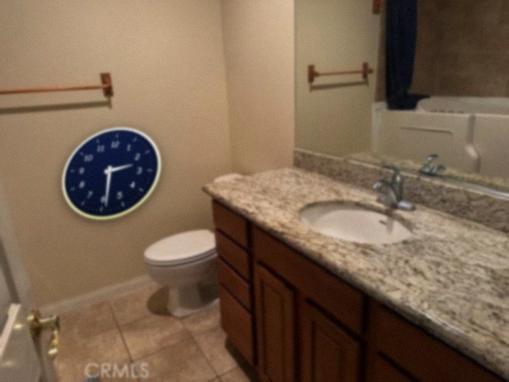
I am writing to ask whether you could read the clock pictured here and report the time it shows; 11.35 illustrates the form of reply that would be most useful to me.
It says 2.29
